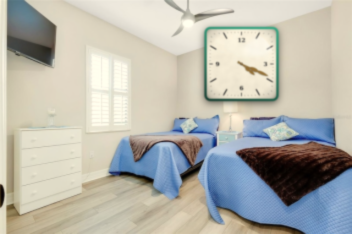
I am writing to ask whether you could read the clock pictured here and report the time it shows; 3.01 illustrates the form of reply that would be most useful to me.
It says 4.19
